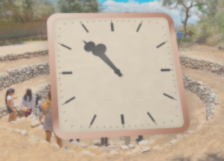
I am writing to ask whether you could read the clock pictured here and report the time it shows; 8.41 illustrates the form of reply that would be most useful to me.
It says 10.53
